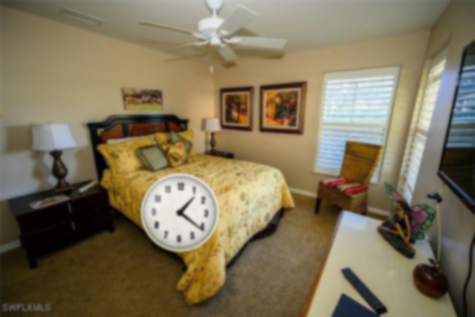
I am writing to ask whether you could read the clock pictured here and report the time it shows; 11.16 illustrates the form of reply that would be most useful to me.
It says 1.21
